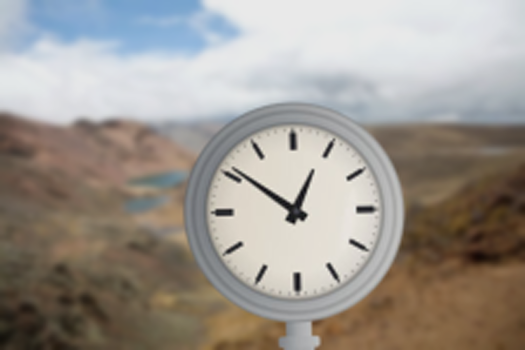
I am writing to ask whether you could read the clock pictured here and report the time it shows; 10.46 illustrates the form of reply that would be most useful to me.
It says 12.51
